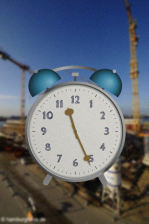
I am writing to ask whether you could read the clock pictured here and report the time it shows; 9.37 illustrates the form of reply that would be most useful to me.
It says 11.26
